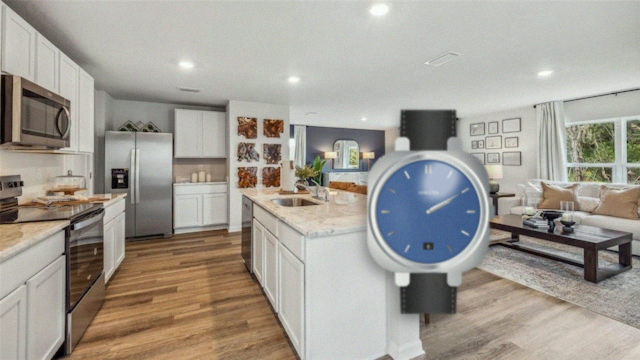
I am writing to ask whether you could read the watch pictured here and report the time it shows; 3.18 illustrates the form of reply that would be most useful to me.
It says 2.10
